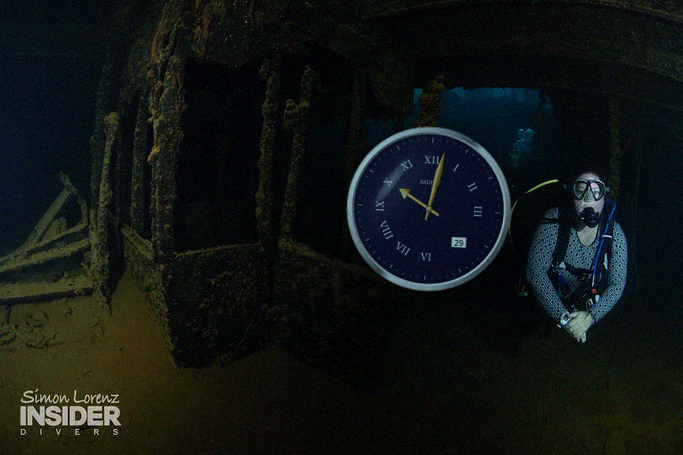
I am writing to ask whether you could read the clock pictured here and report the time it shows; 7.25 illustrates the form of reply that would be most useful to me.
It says 10.02
